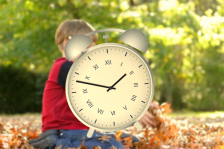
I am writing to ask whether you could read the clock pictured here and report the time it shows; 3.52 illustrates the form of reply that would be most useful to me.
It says 1.48
